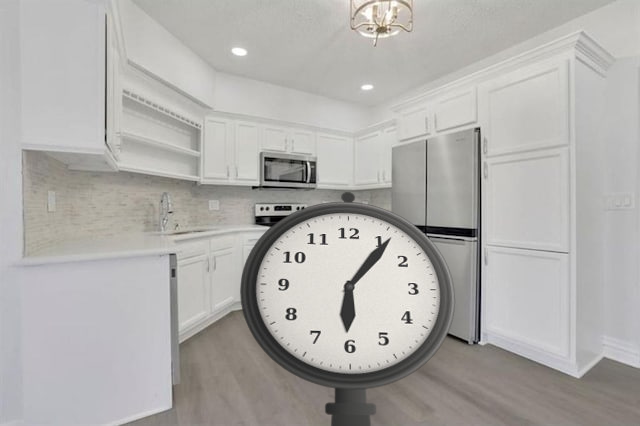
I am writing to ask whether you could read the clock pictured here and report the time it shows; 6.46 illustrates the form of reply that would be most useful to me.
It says 6.06
